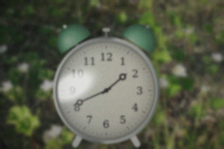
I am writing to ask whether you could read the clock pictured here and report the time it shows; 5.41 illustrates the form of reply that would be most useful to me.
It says 1.41
